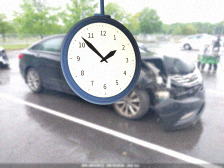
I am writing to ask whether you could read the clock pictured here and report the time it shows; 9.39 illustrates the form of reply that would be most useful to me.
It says 1.52
